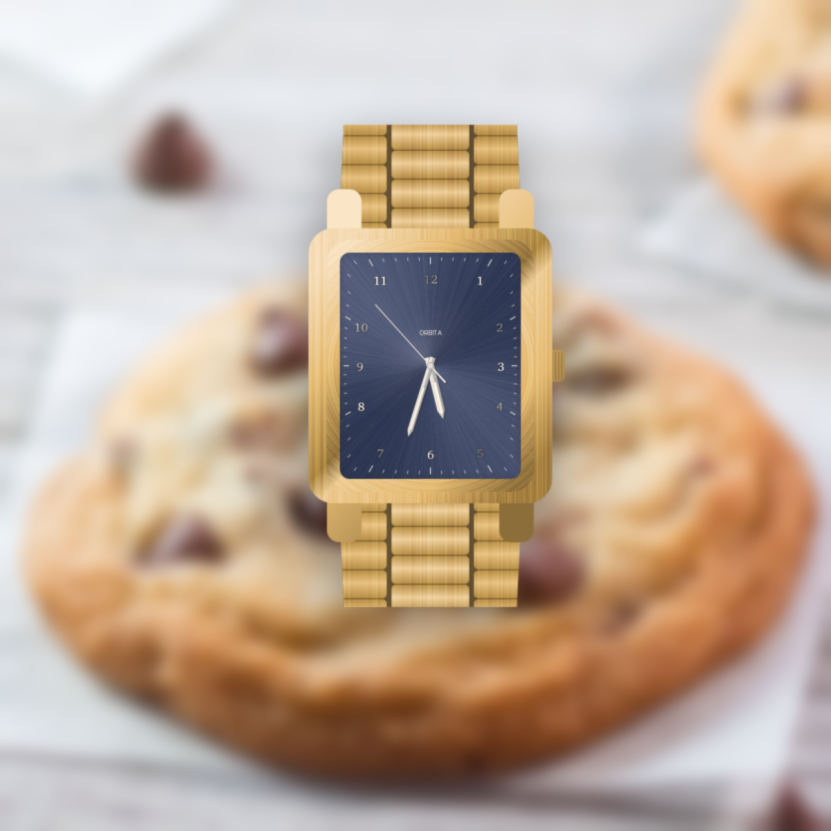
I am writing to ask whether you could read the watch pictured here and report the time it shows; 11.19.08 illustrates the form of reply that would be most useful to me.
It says 5.32.53
